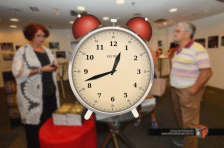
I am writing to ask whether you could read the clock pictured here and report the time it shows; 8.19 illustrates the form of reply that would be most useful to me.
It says 12.42
